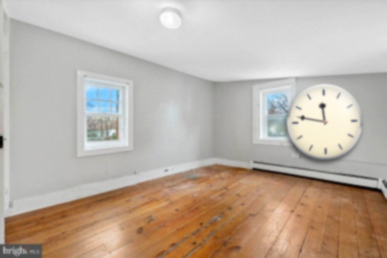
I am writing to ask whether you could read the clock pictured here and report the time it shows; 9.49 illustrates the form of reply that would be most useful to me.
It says 11.47
